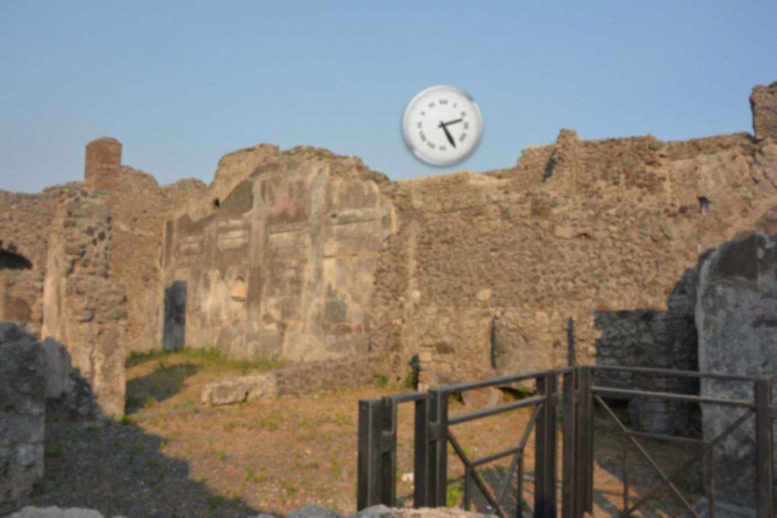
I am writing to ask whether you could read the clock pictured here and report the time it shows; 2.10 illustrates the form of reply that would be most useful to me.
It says 2.25
